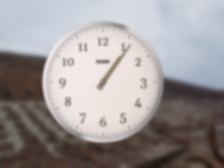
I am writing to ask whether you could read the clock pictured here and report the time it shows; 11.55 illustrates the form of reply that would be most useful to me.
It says 1.06
